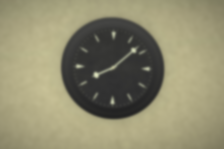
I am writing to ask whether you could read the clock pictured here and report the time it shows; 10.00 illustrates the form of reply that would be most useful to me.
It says 8.08
